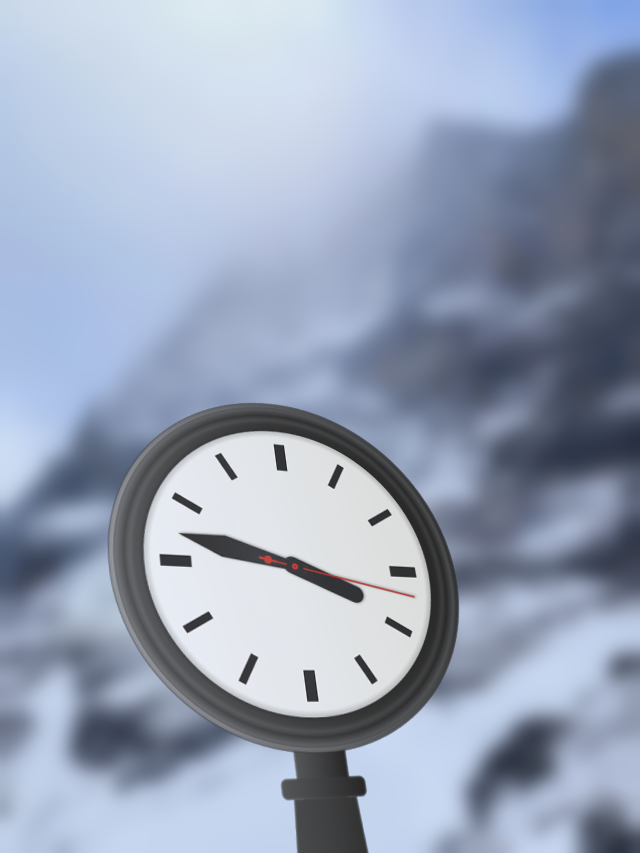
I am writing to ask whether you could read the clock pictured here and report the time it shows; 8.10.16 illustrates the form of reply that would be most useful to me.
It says 3.47.17
